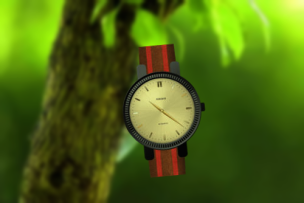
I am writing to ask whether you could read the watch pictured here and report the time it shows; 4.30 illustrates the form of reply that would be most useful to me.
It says 10.22
